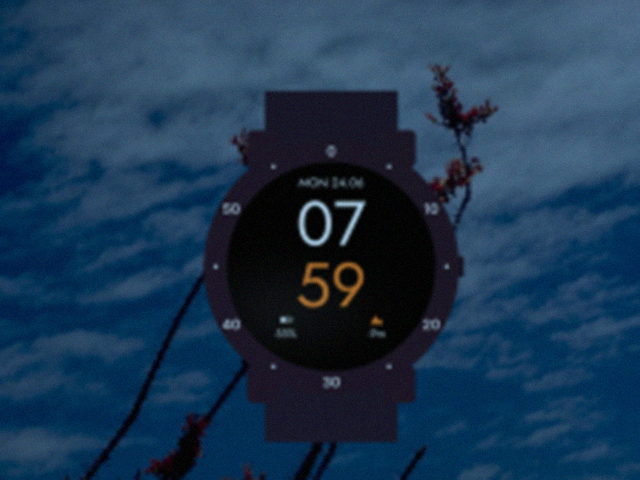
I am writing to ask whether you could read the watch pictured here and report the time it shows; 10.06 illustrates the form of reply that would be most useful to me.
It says 7.59
